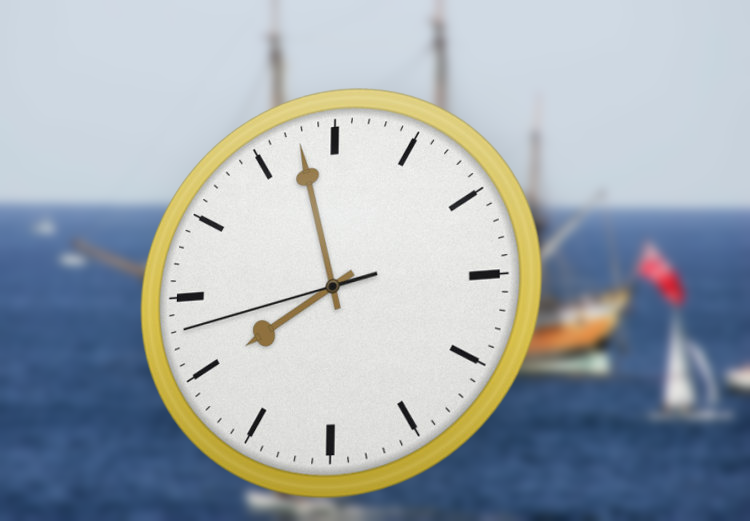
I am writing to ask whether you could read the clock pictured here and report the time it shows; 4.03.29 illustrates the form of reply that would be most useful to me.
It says 7.57.43
